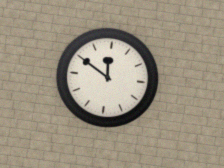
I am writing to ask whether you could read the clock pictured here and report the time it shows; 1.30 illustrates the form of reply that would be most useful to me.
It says 11.50
